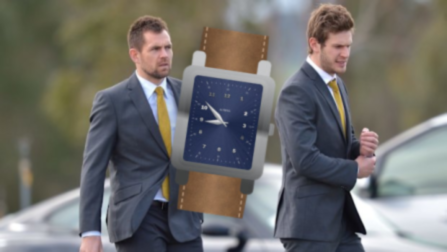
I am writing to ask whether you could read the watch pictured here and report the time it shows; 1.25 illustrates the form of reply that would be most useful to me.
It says 8.52
